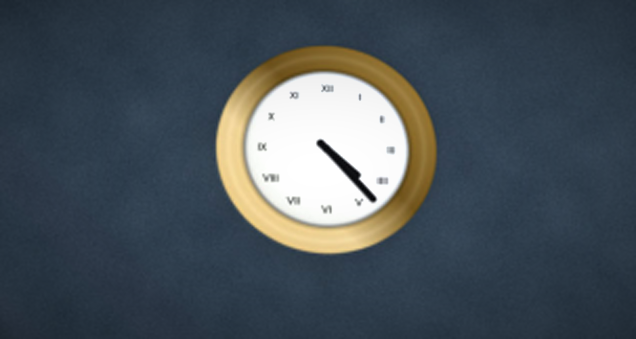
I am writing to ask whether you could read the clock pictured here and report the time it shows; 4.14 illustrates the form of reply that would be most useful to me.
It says 4.23
